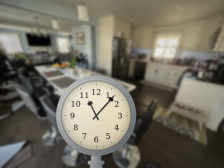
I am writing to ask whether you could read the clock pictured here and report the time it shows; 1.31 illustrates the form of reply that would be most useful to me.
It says 11.07
